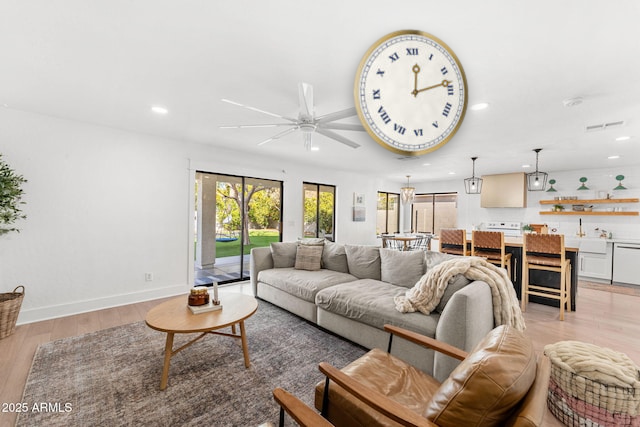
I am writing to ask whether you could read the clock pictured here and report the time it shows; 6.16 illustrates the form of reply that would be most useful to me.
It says 12.13
